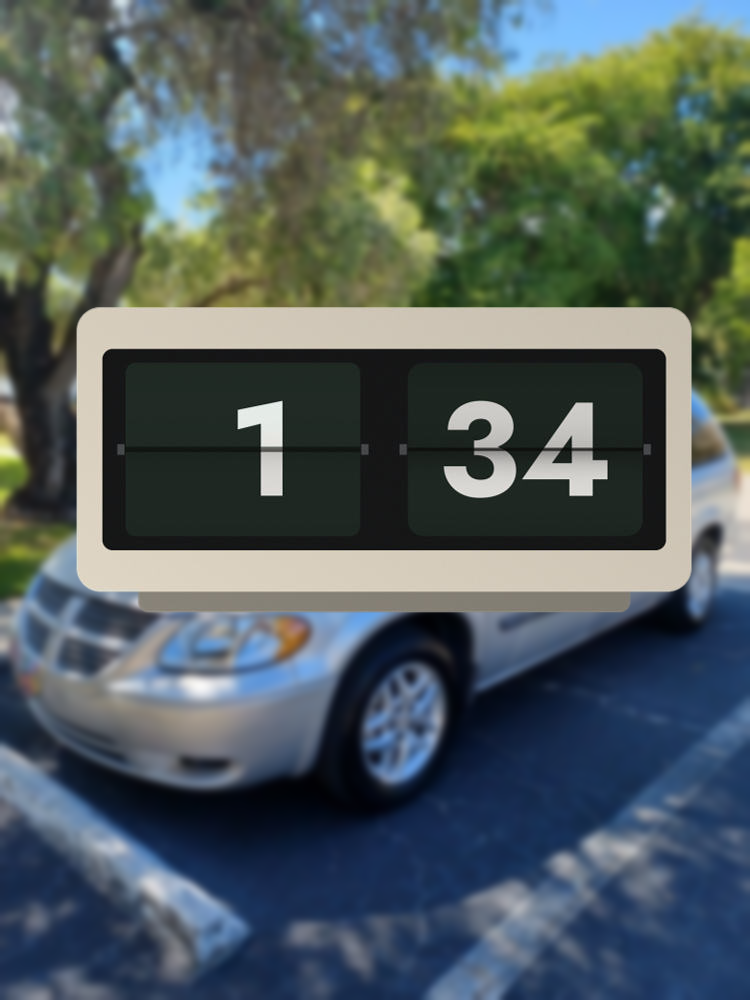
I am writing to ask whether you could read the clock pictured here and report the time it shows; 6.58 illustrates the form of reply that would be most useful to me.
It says 1.34
